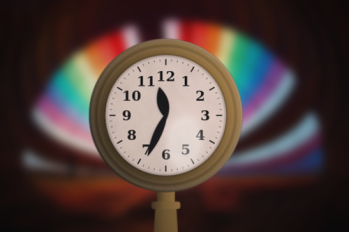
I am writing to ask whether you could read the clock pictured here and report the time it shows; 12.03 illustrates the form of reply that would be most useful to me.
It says 11.34
